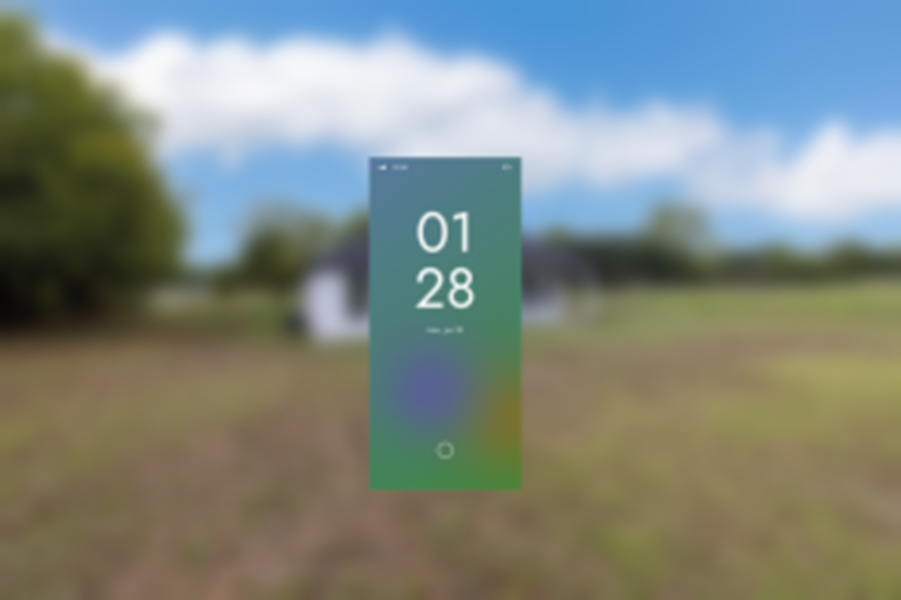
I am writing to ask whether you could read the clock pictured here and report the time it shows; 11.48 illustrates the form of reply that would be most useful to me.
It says 1.28
